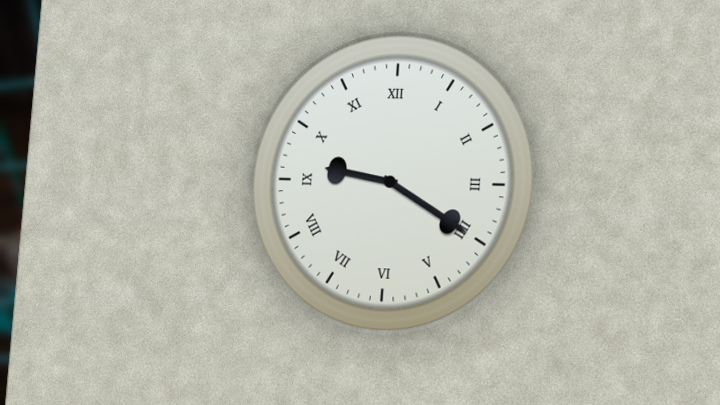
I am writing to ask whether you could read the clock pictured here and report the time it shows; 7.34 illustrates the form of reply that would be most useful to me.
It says 9.20
